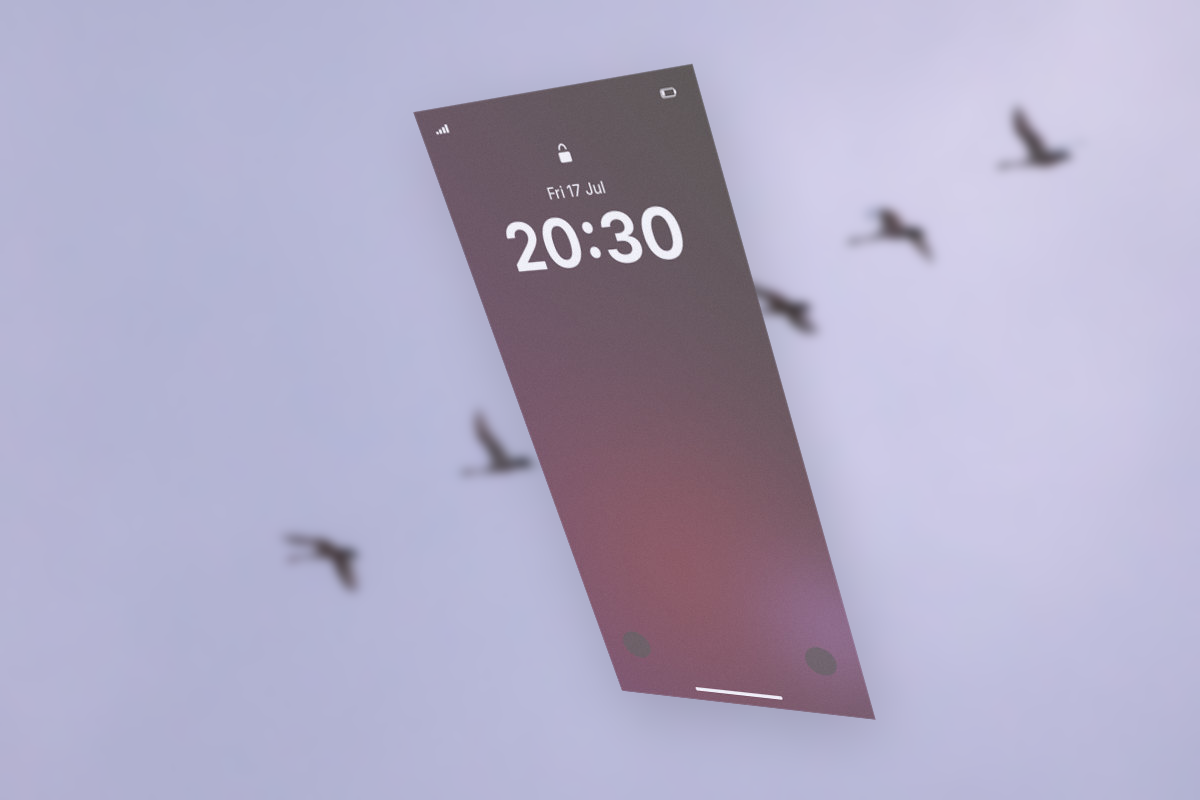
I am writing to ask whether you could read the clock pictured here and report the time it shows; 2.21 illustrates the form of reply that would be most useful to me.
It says 20.30
